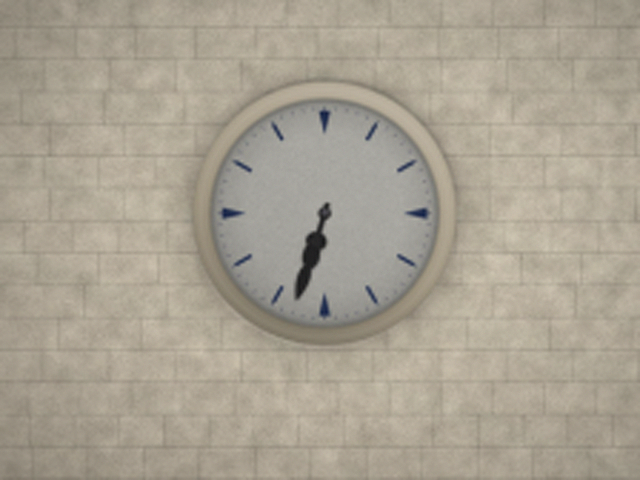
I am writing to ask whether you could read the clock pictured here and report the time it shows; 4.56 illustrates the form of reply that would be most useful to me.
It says 6.33
